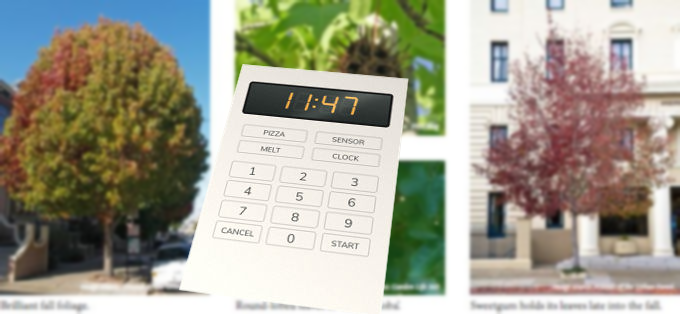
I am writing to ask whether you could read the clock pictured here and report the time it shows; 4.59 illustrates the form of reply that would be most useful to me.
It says 11.47
